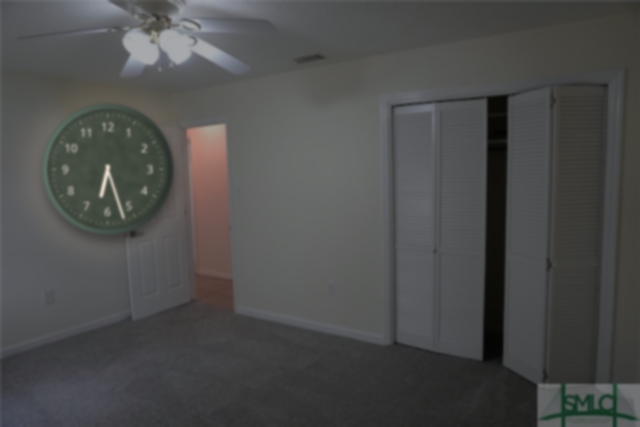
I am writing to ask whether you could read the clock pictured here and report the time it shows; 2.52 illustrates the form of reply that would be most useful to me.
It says 6.27
